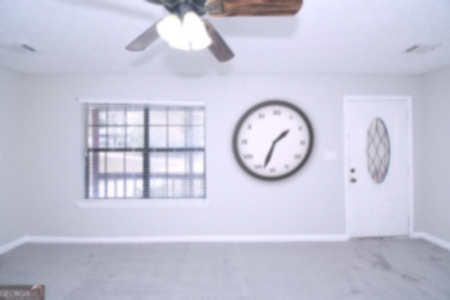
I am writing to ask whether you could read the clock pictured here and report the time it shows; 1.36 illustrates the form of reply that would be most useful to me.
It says 1.33
